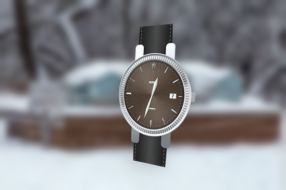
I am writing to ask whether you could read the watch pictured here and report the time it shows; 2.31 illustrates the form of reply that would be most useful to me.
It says 12.33
